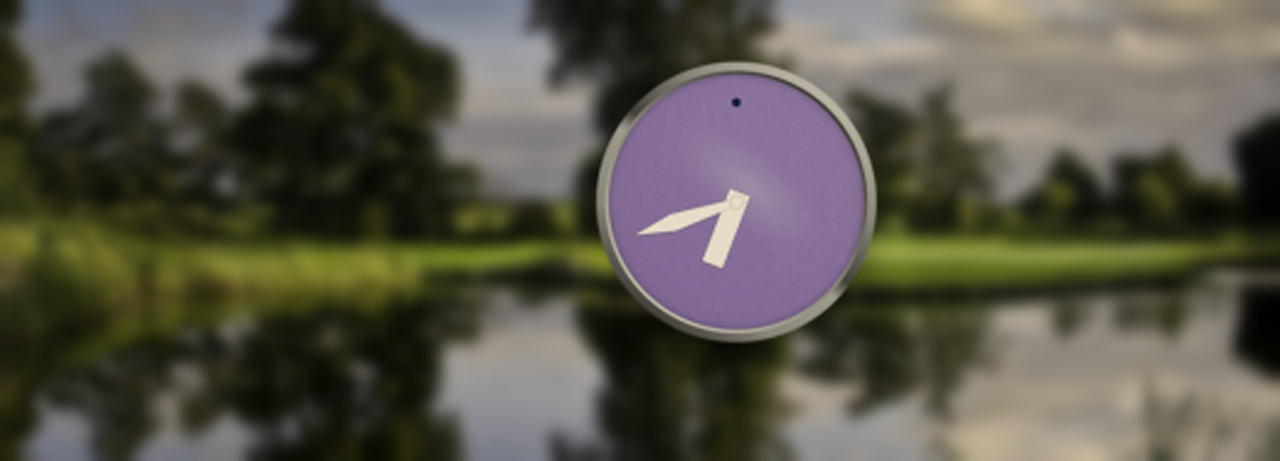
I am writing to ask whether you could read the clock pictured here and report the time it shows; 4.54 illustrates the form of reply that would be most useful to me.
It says 6.42
